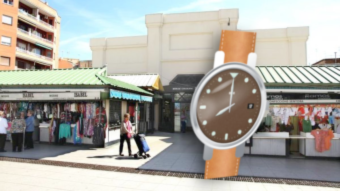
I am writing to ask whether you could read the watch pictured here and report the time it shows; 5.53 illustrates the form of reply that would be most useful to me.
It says 8.00
